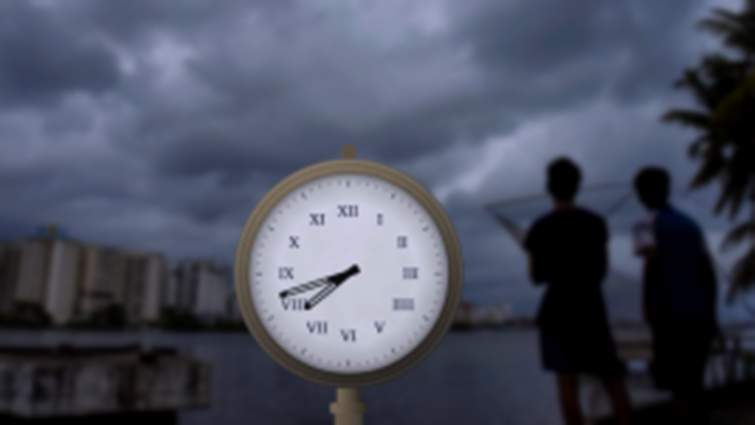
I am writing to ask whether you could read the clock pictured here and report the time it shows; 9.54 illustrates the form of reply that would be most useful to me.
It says 7.42
